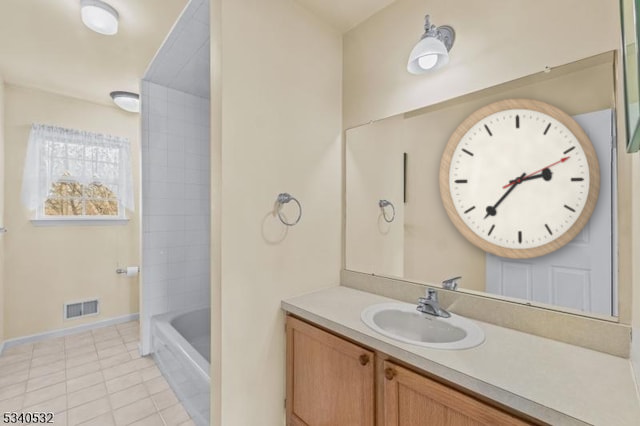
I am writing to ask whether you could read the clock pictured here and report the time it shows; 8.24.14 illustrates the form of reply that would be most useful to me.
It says 2.37.11
